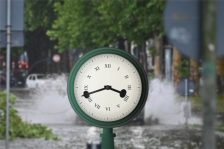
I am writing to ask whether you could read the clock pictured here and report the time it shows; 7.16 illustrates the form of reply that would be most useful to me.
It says 3.42
